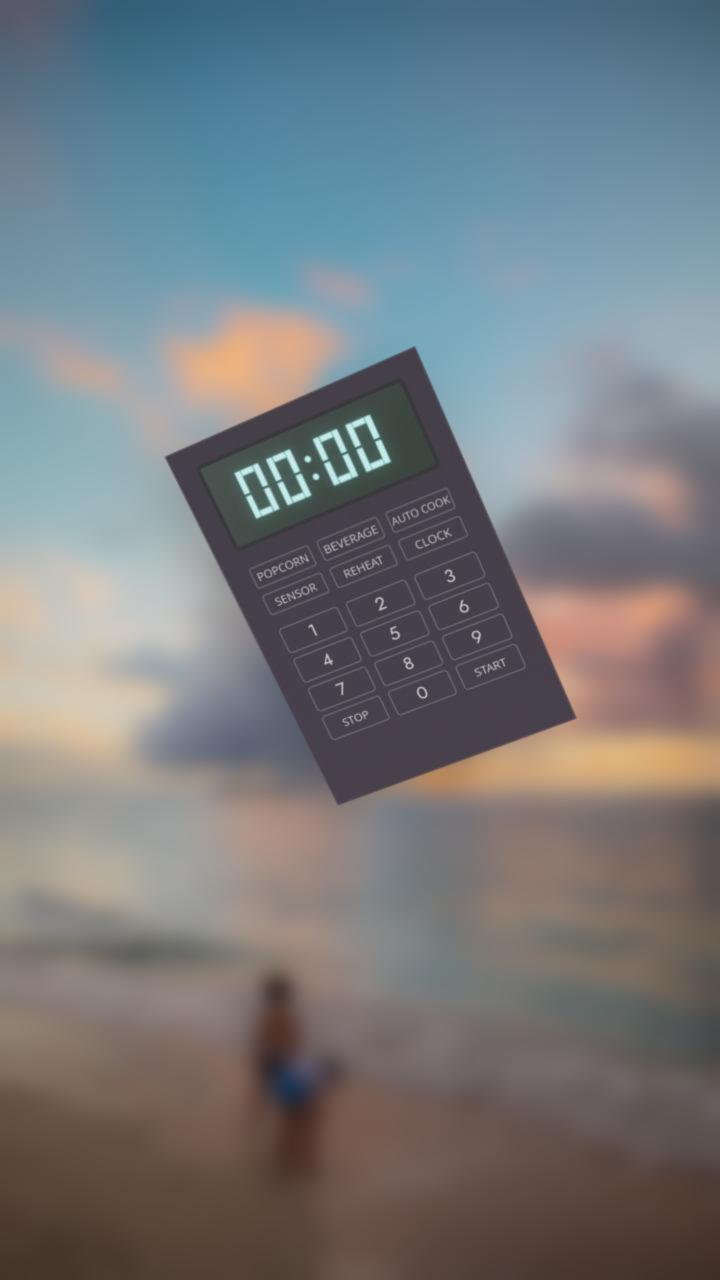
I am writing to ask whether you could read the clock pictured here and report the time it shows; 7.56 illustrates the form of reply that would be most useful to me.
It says 0.00
